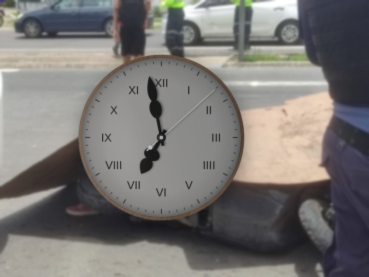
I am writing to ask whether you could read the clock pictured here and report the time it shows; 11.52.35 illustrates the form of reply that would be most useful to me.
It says 6.58.08
